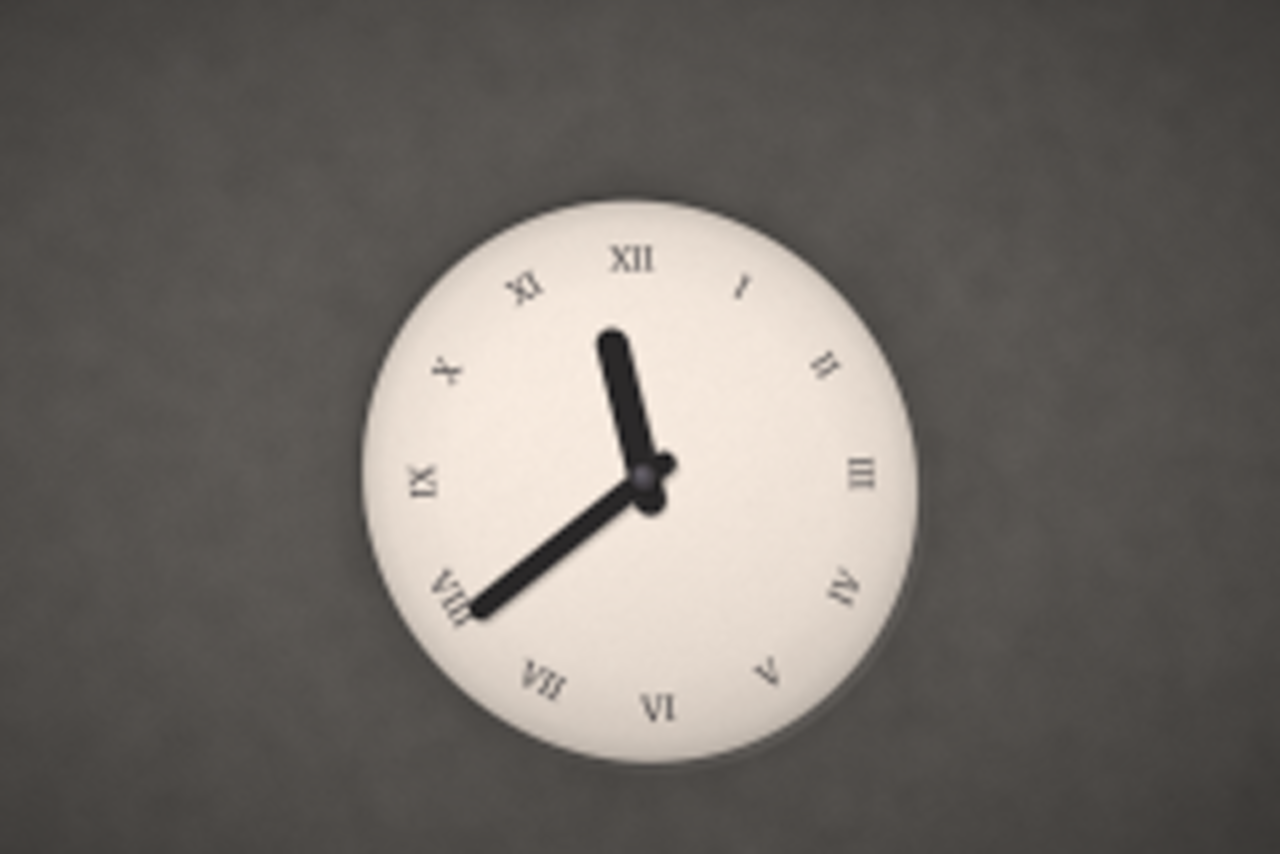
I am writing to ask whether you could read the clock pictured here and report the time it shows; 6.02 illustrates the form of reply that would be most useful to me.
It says 11.39
